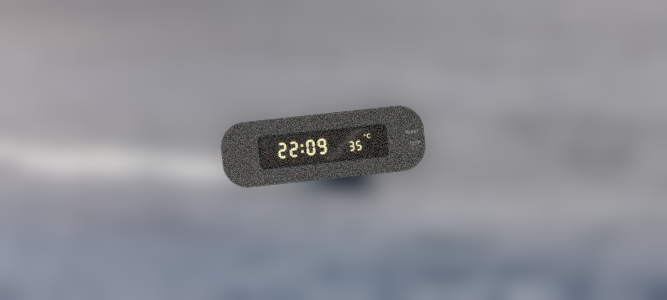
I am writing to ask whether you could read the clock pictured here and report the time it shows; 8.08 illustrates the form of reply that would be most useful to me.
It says 22.09
